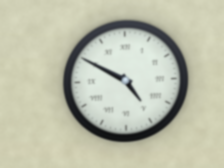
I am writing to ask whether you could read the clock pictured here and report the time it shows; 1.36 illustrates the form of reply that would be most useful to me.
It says 4.50
